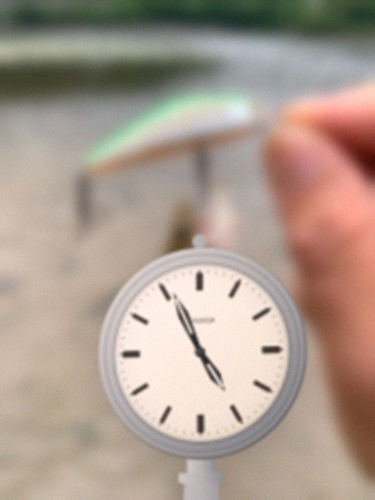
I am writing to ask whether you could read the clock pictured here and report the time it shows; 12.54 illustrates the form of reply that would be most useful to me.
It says 4.56
